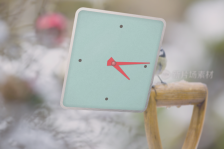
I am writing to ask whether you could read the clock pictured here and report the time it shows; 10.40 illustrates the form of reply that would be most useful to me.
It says 4.14
